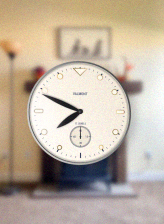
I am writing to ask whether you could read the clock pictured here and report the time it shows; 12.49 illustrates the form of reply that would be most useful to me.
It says 7.49
